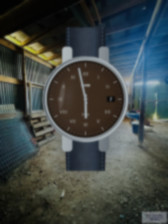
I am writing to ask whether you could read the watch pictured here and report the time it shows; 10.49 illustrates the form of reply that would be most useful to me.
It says 5.58
